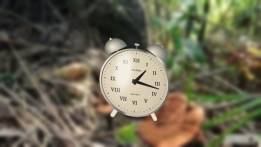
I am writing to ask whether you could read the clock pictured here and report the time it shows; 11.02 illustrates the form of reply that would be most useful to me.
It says 1.17
